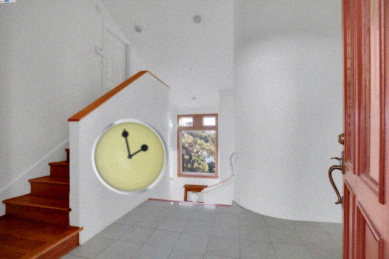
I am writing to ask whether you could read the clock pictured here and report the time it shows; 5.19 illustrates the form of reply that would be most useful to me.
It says 1.58
